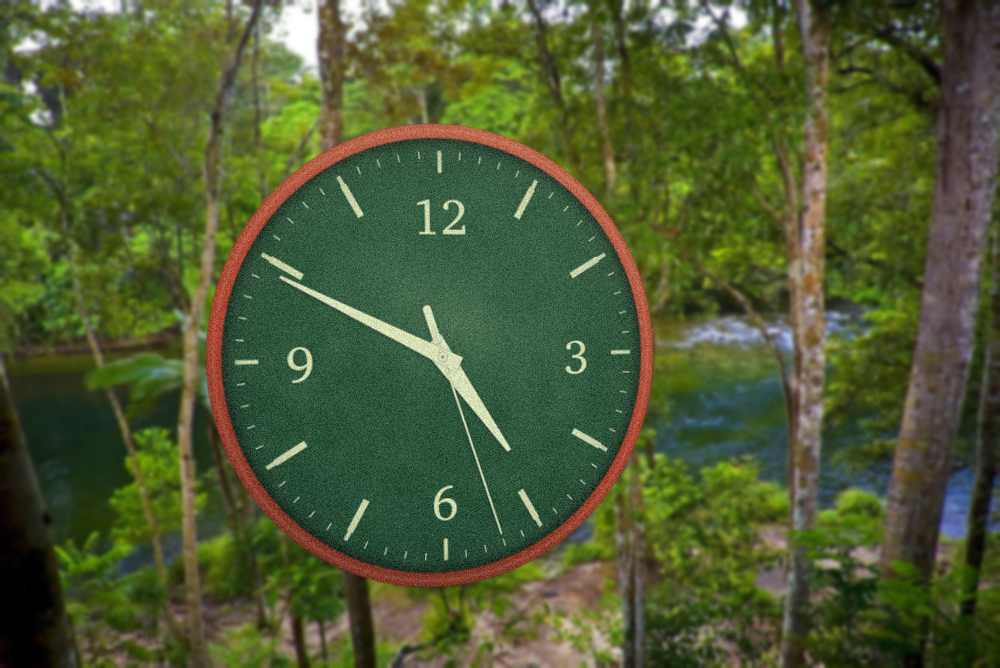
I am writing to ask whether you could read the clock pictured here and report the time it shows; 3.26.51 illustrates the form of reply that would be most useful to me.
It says 4.49.27
